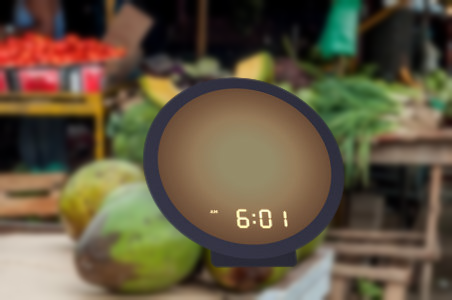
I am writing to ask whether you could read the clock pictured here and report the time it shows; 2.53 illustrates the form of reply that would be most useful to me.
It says 6.01
